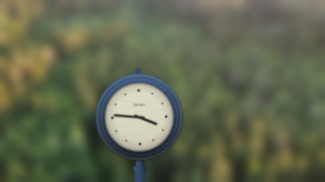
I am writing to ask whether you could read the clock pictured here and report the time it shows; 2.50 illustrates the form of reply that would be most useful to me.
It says 3.46
